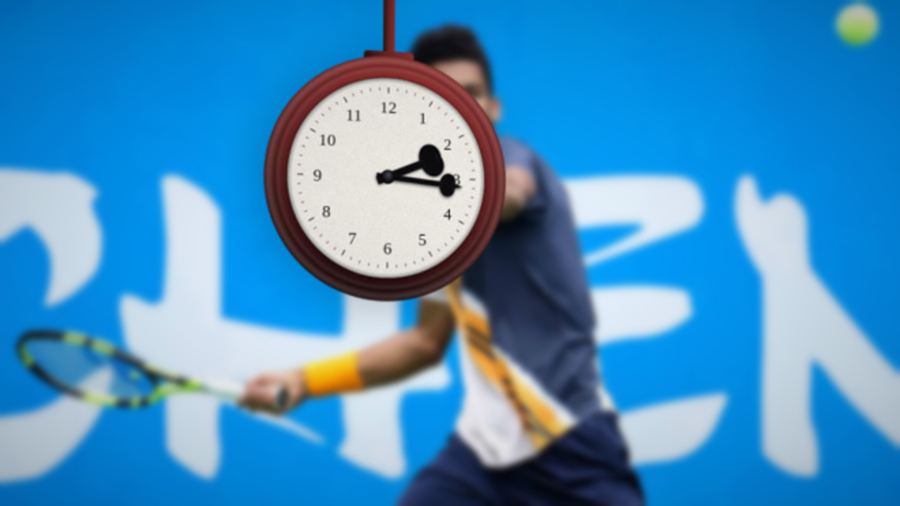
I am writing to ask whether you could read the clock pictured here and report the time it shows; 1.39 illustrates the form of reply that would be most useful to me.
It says 2.16
